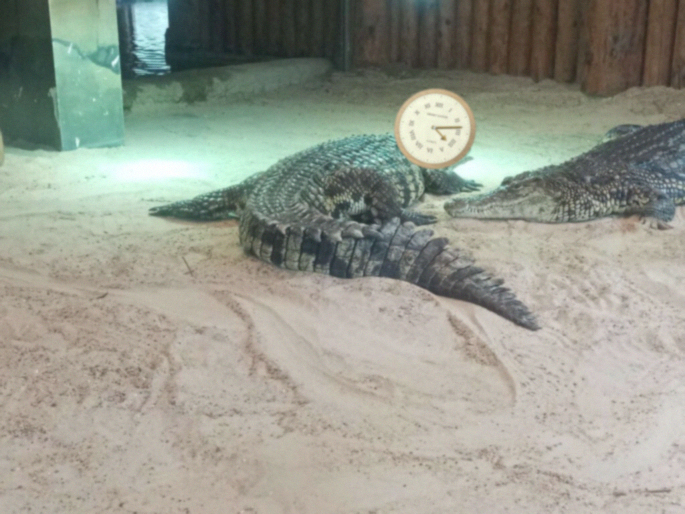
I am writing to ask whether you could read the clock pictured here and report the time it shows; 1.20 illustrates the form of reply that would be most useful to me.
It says 4.13
